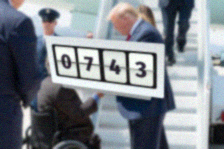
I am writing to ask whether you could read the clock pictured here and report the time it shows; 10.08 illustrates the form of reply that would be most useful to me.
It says 7.43
